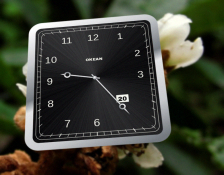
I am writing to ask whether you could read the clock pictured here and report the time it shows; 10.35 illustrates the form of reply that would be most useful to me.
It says 9.24
